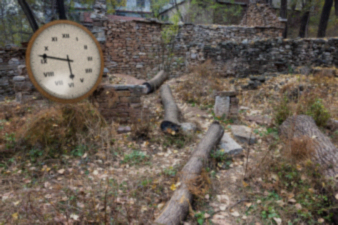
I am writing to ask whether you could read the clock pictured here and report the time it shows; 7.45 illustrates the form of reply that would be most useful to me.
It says 5.47
